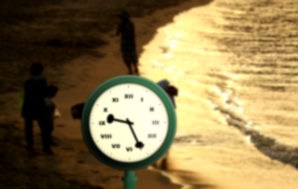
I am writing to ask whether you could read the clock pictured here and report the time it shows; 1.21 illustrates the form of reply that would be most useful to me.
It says 9.26
